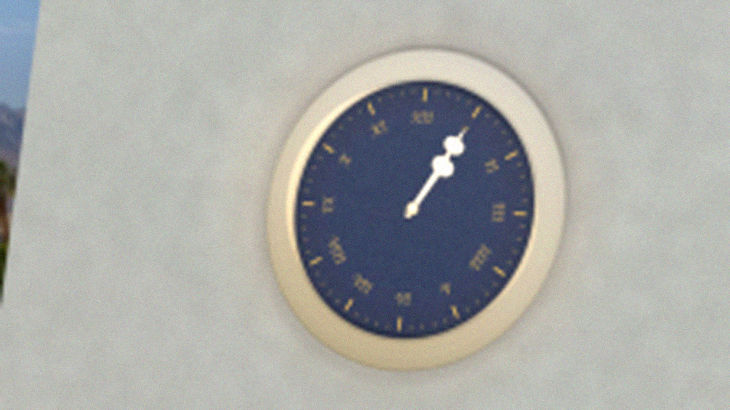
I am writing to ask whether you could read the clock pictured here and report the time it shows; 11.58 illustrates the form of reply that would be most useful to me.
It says 1.05
